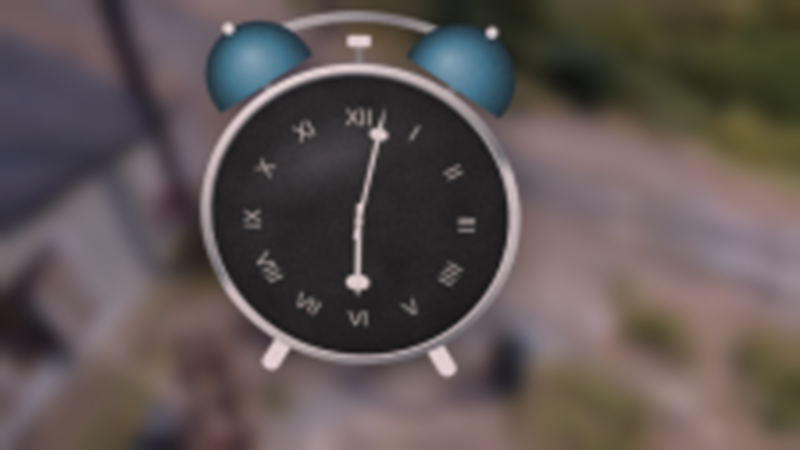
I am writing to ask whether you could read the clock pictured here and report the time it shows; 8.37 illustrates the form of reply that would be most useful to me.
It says 6.02
